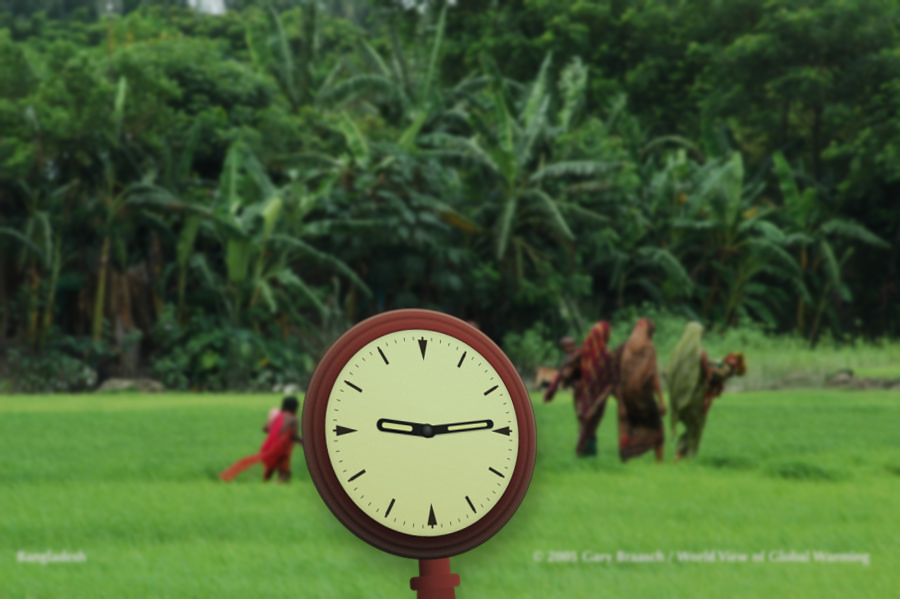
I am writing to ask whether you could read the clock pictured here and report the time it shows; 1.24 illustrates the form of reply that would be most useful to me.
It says 9.14
